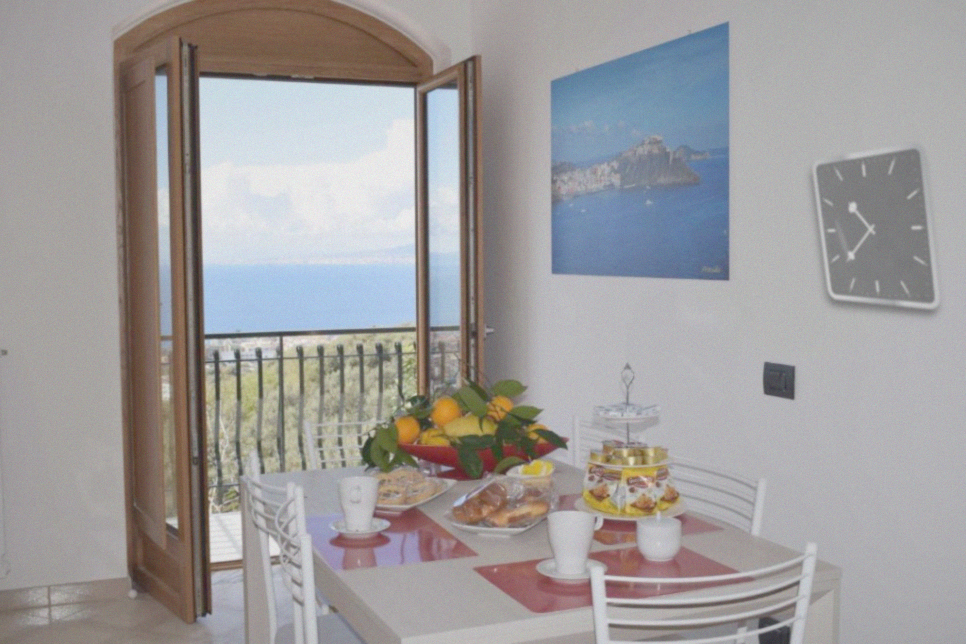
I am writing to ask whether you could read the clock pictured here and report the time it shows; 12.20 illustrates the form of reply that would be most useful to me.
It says 10.38
